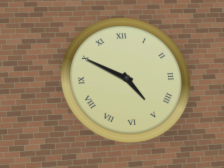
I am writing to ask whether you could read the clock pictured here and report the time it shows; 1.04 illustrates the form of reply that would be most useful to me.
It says 4.50
